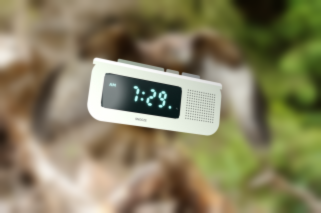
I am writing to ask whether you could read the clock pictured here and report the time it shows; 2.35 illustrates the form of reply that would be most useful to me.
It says 7.29
